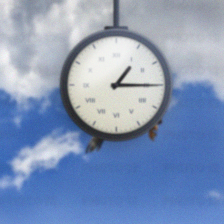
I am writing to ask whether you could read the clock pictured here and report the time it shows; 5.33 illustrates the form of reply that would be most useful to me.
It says 1.15
